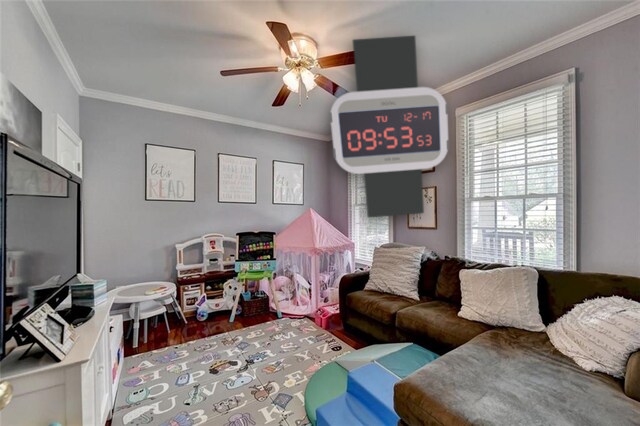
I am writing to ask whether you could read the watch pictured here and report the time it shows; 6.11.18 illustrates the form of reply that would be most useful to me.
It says 9.53.53
